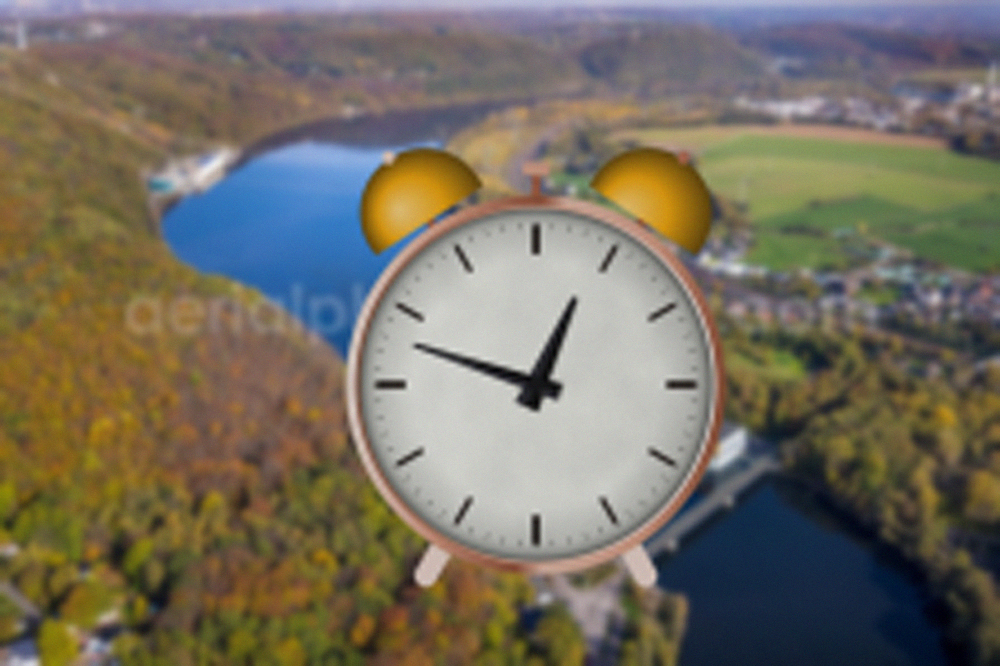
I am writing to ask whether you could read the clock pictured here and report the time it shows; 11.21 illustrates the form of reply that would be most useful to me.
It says 12.48
